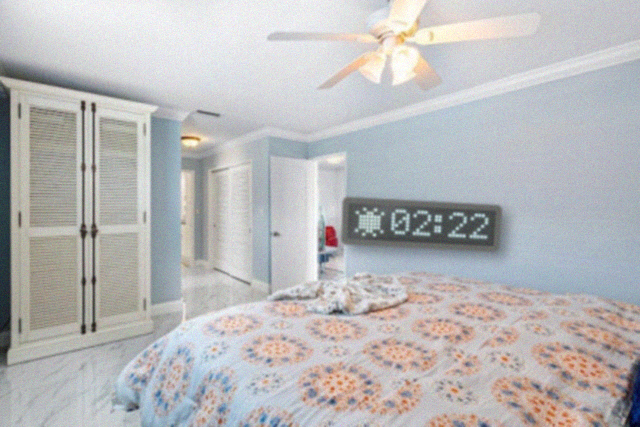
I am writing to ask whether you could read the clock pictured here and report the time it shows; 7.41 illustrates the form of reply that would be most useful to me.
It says 2.22
